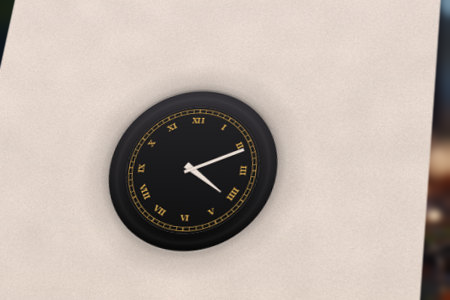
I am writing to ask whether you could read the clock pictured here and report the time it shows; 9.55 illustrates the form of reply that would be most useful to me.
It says 4.11
